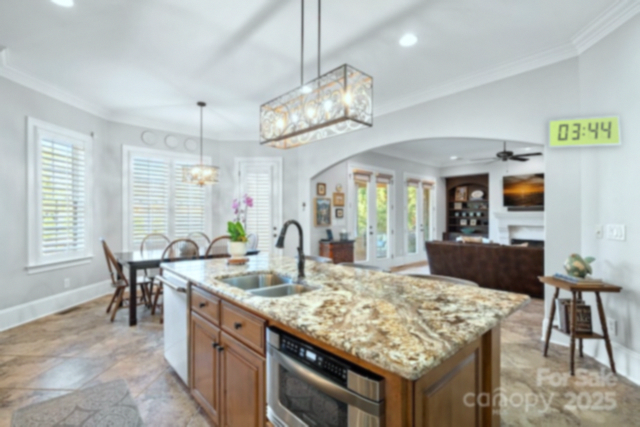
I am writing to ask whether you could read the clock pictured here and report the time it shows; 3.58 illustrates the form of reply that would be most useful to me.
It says 3.44
